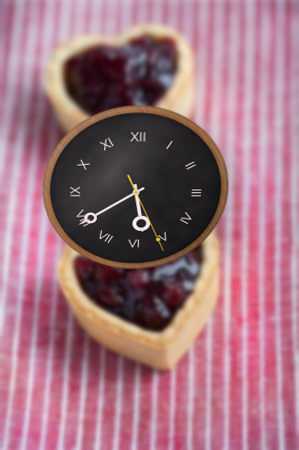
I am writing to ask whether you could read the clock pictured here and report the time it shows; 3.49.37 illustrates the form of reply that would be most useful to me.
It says 5.39.26
